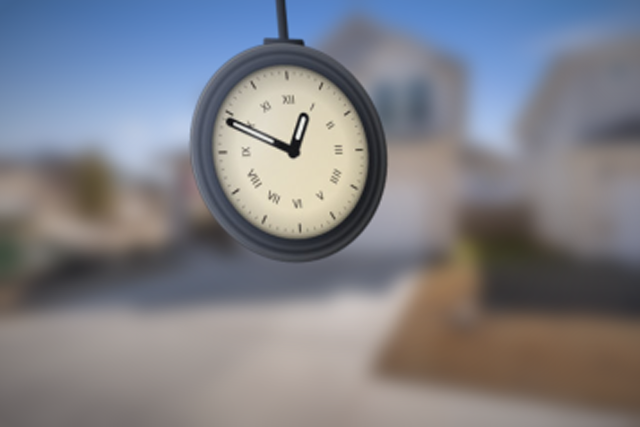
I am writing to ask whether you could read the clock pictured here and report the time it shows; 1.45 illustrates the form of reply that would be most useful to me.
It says 12.49
